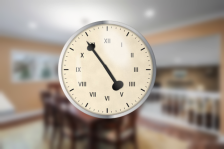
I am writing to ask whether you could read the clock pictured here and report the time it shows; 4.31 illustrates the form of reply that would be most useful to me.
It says 4.54
